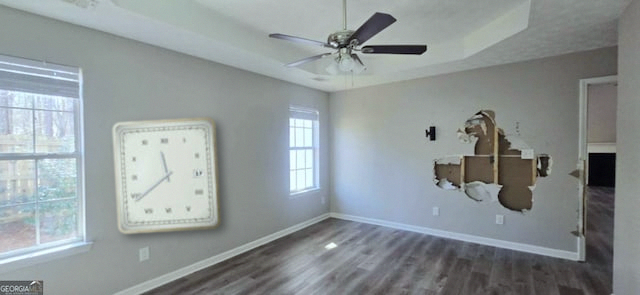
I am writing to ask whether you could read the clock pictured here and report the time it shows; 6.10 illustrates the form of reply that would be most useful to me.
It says 11.39
